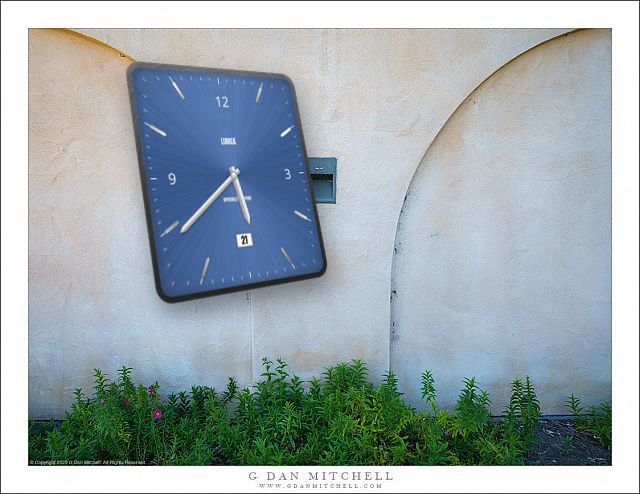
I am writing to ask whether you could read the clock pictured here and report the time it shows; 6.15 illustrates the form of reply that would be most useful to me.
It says 5.39
